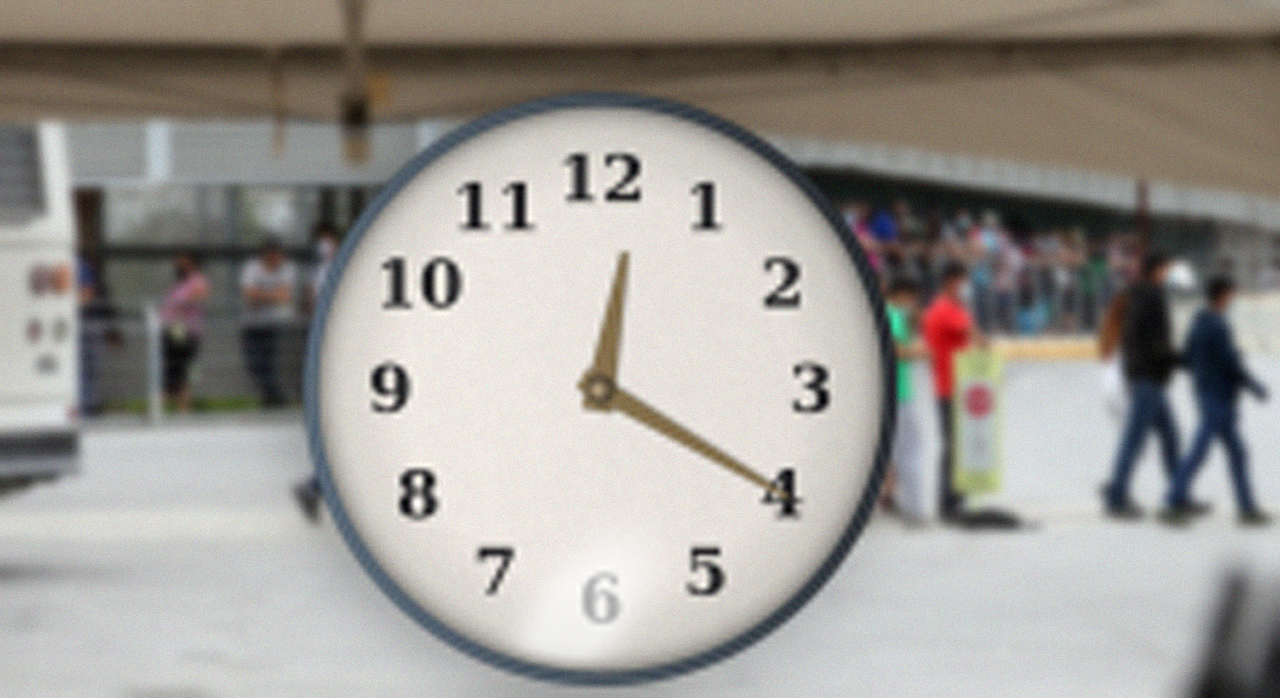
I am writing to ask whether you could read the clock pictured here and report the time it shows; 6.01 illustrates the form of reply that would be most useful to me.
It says 12.20
